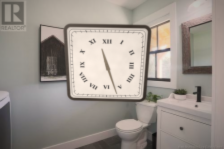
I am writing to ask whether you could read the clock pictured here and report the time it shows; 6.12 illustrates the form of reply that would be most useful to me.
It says 11.27
